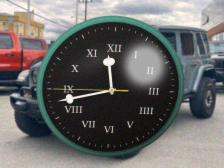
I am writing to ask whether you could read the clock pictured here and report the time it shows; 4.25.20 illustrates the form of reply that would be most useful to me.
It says 11.42.45
